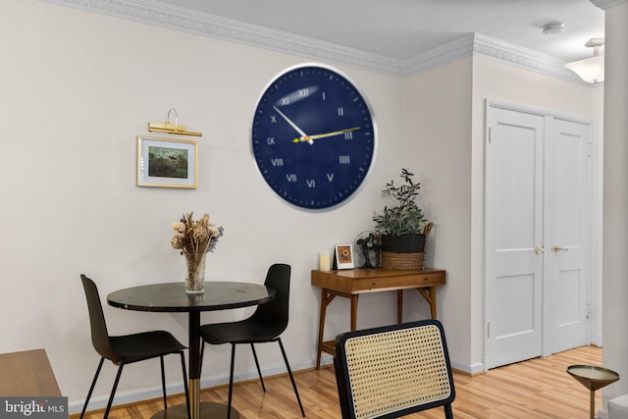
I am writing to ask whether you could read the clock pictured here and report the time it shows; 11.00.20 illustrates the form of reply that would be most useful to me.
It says 2.52.14
